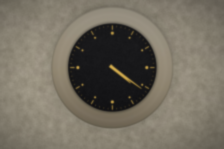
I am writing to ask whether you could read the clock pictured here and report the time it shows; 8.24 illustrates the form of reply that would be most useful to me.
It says 4.21
